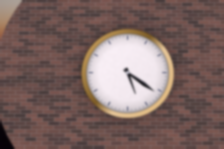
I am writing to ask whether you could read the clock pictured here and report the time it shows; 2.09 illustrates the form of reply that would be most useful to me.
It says 5.21
